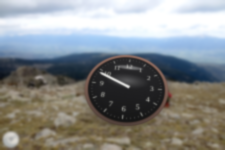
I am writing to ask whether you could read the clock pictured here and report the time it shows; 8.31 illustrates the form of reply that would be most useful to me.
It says 9.49
